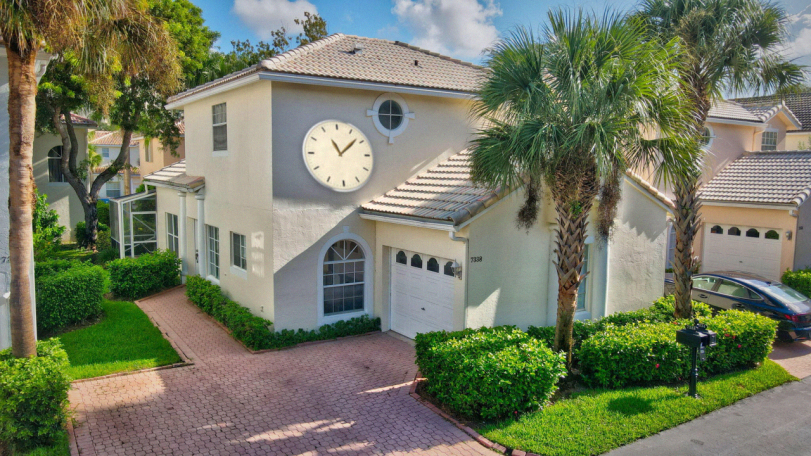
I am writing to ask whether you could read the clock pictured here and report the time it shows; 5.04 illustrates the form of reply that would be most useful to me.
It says 11.08
